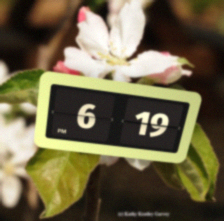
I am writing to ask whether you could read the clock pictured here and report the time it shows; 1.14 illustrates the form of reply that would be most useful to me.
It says 6.19
